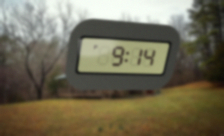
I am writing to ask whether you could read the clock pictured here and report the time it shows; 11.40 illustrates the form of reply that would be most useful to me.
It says 9.14
